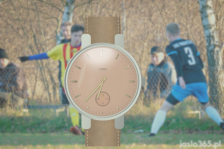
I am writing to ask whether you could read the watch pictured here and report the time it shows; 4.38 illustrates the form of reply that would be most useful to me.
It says 6.37
